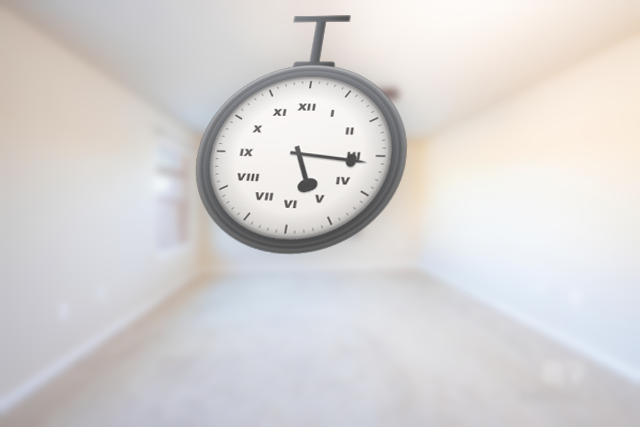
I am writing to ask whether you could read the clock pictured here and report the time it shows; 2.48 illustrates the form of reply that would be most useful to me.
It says 5.16
